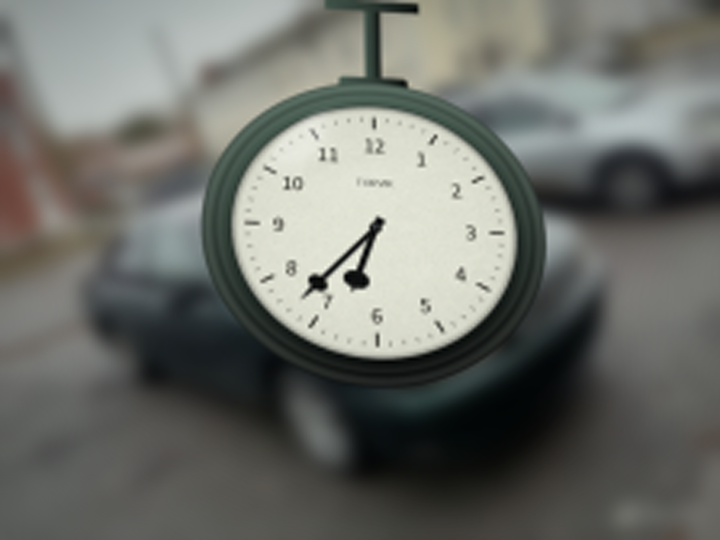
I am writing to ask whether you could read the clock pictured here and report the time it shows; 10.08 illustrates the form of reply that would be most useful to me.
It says 6.37
